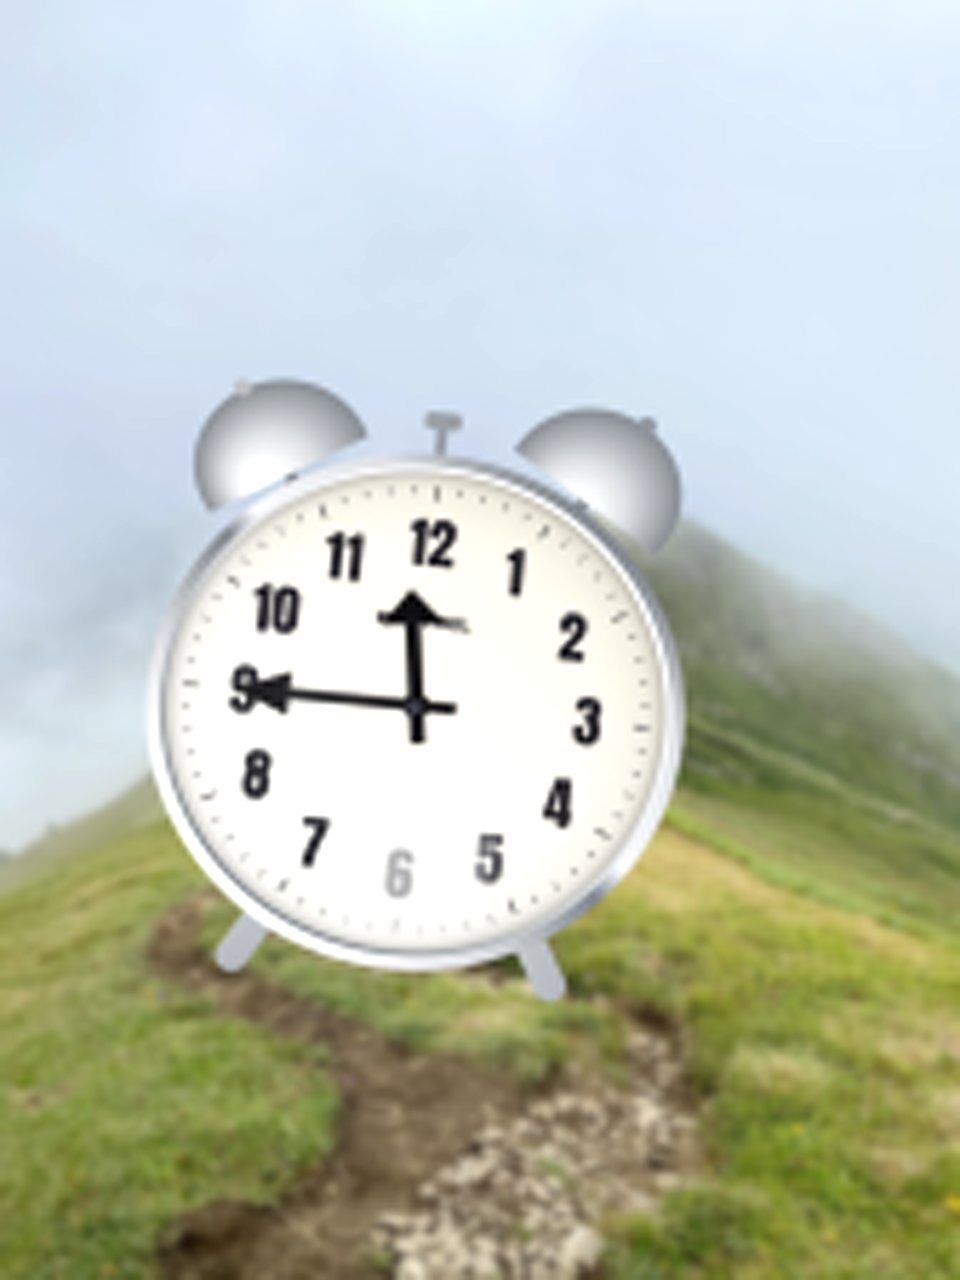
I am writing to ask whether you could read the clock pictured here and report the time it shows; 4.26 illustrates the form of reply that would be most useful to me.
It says 11.45
